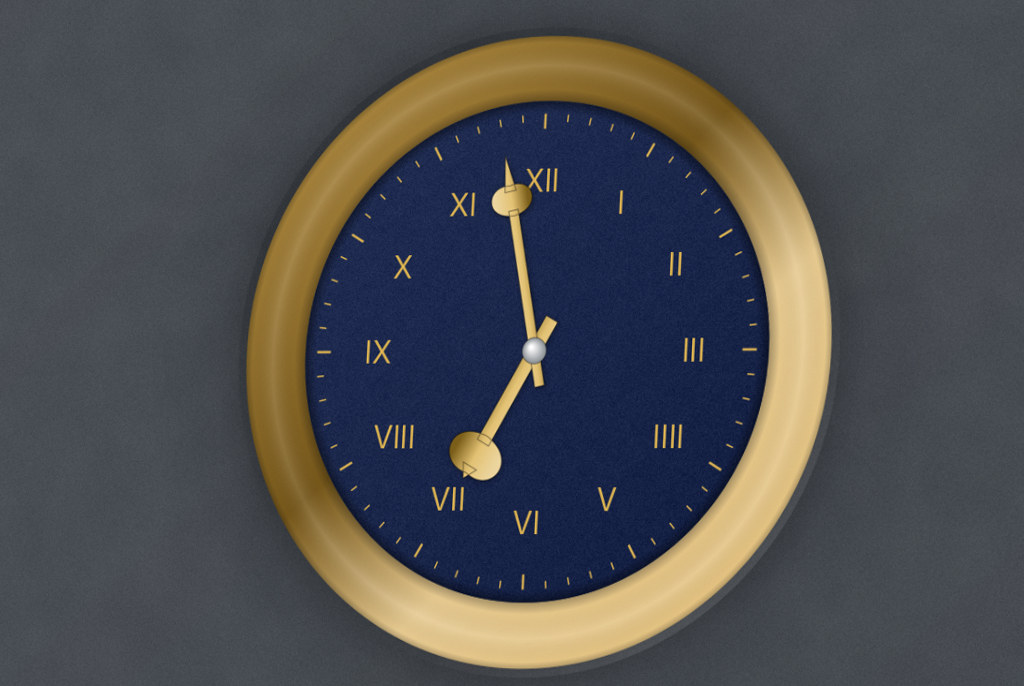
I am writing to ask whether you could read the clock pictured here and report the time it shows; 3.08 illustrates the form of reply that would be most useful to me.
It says 6.58
